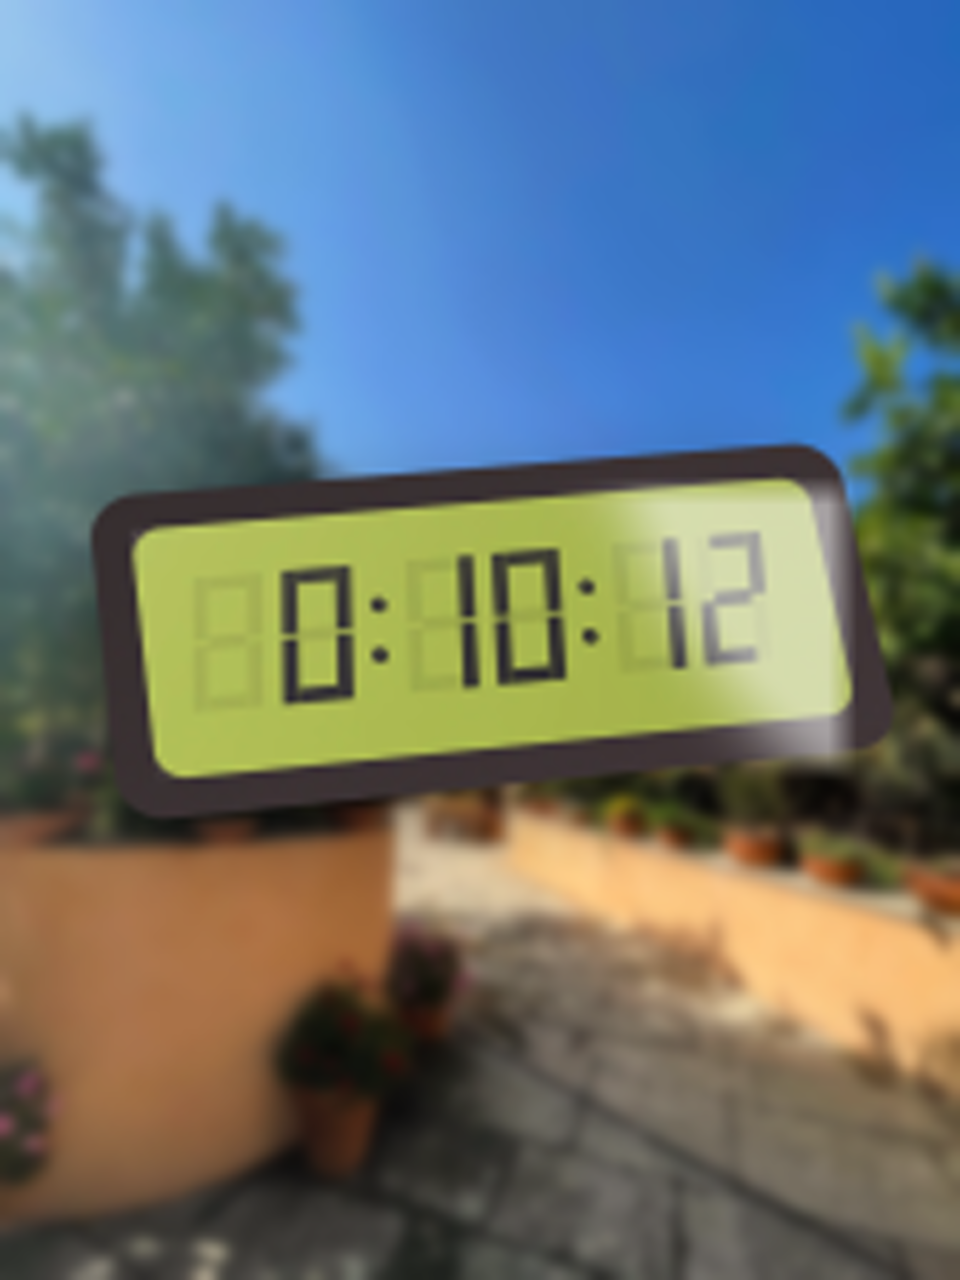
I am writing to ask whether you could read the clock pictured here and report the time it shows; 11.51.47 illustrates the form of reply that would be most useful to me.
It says 0.10.12
